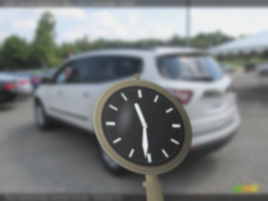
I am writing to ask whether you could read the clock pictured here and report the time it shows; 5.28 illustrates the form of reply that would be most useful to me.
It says 11.31
